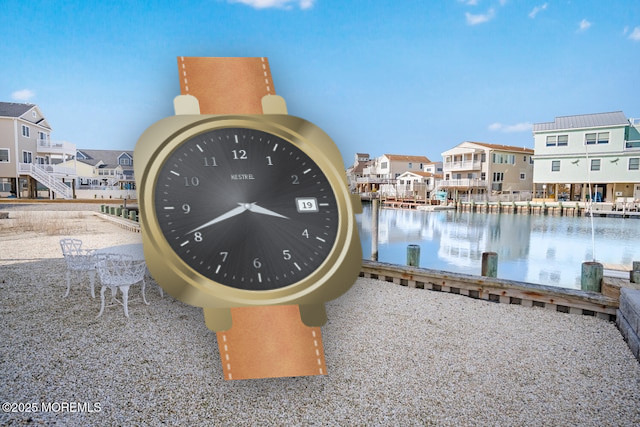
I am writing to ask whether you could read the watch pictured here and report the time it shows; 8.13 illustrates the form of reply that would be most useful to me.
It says 3.41
